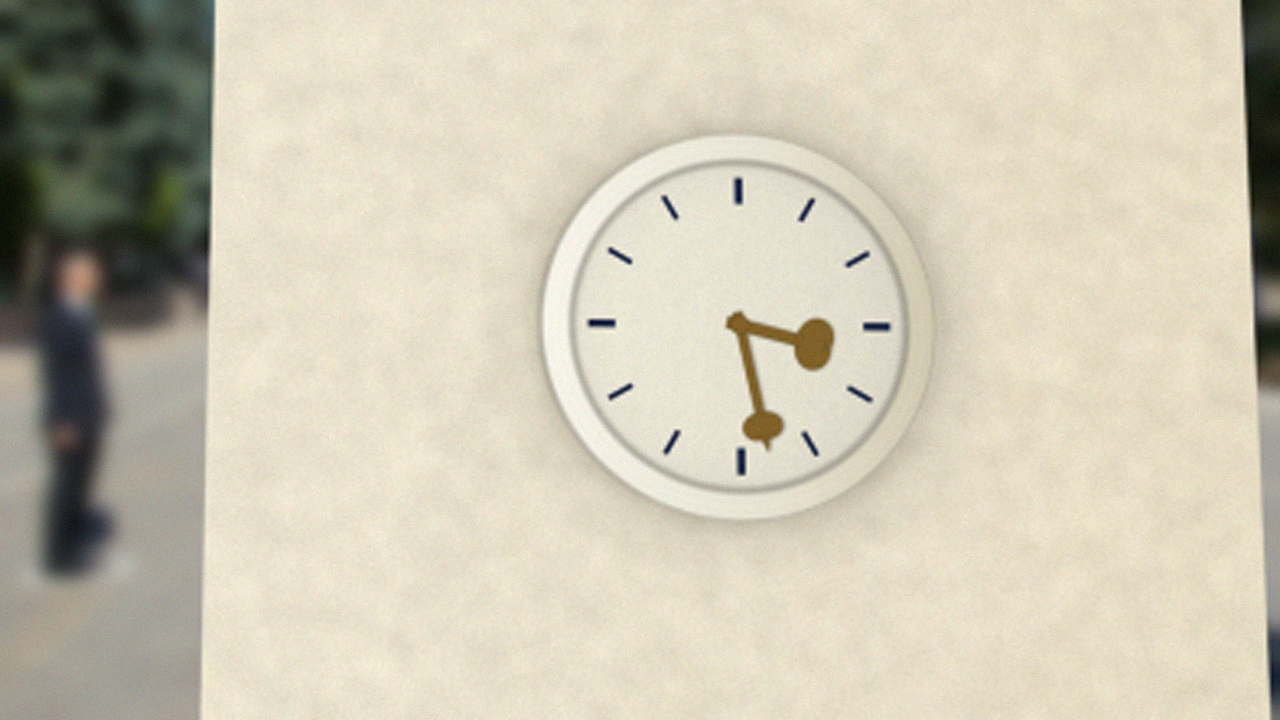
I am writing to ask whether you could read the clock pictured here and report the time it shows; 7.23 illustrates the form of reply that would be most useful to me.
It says 3.28
